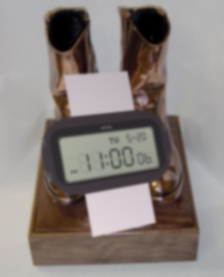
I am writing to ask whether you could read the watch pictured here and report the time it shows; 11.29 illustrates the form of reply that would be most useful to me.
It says 11.00
